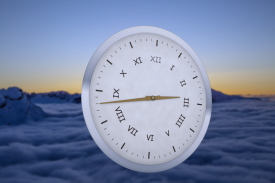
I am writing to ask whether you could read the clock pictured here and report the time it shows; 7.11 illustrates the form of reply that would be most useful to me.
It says 2.43
